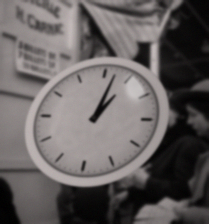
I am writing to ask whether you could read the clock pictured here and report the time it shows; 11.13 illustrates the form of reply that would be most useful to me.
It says 1.02
